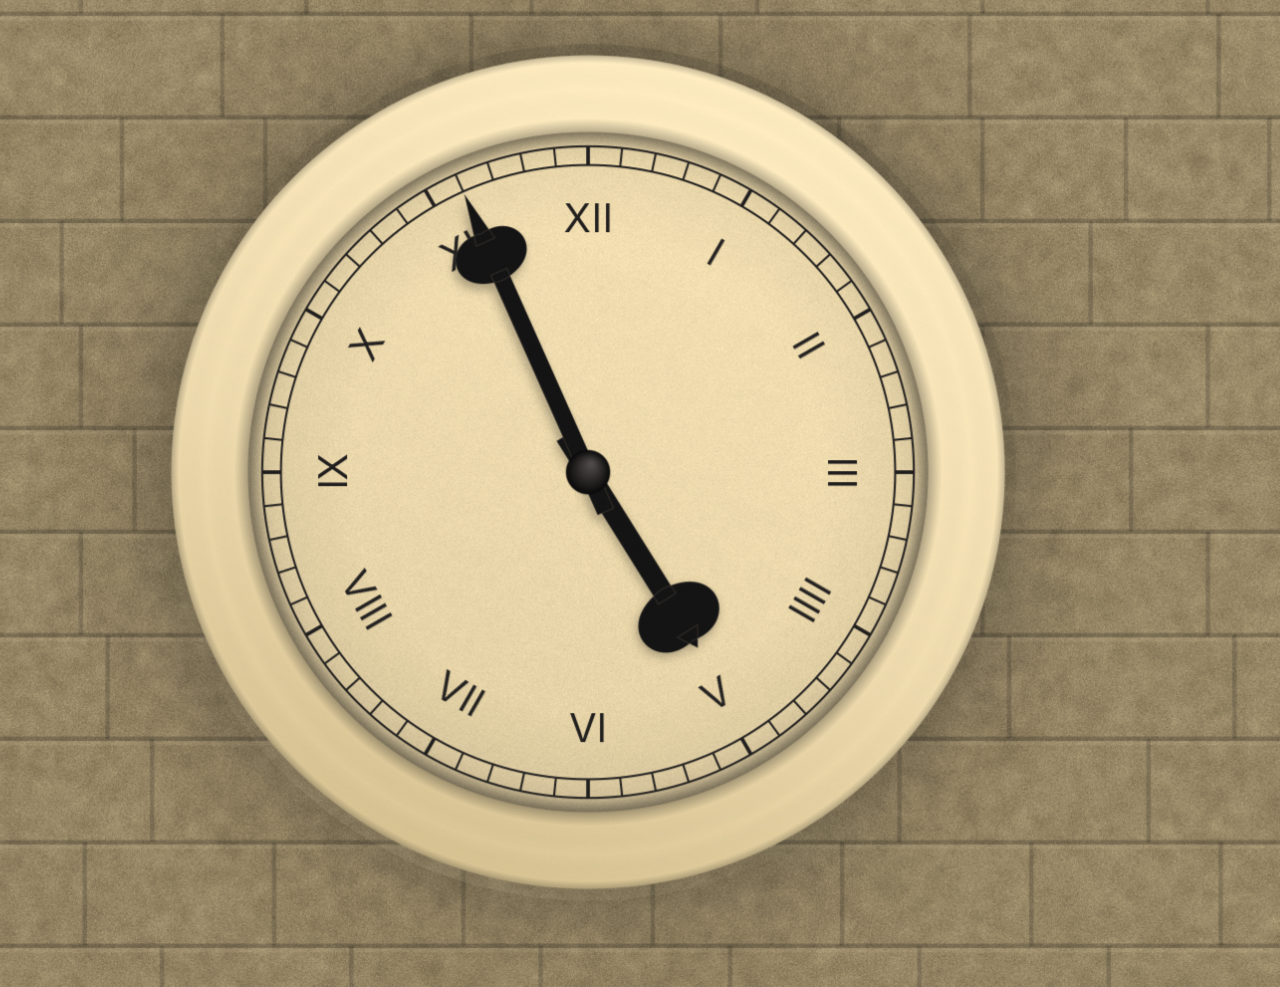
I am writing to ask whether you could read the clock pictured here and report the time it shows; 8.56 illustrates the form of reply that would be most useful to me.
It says 4.56
